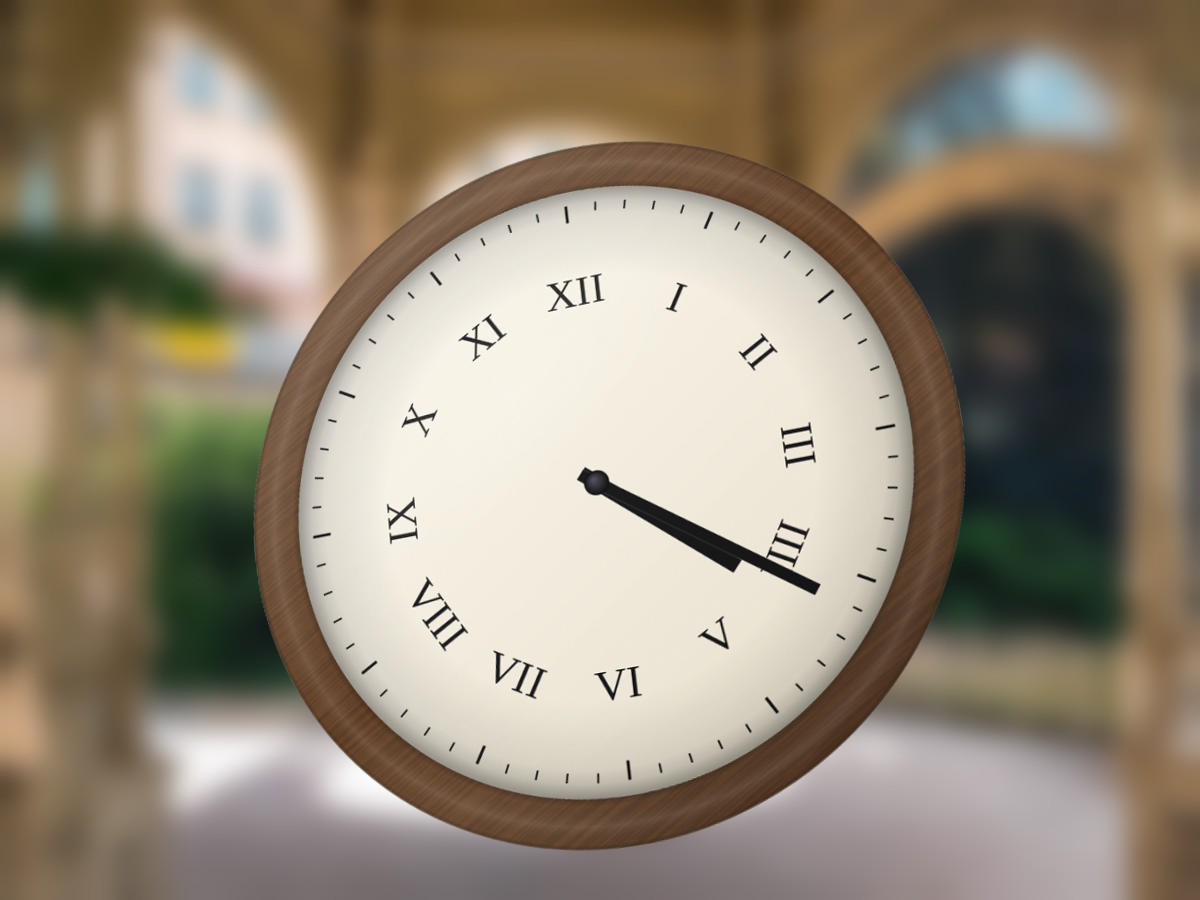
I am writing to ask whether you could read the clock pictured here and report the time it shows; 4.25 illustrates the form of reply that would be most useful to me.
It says 4.21
